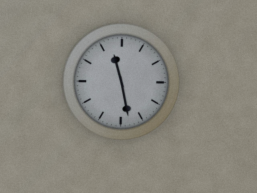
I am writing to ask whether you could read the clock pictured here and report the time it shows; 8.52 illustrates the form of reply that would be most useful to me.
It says 11.28
